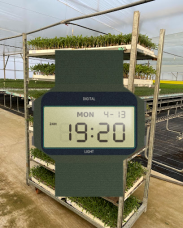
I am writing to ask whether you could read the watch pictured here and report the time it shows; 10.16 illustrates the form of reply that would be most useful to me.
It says 19.20
